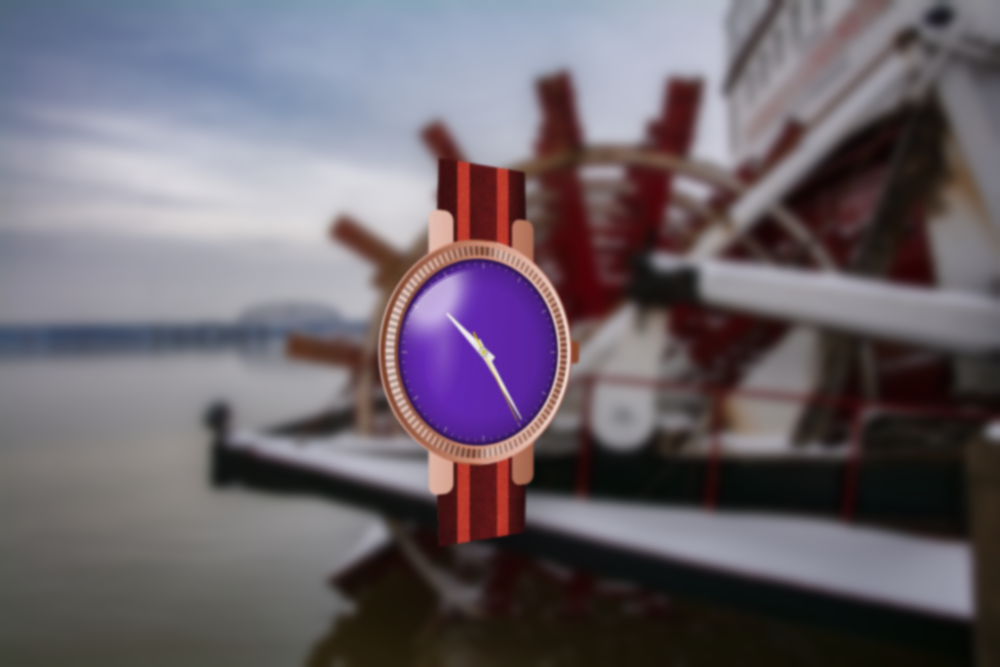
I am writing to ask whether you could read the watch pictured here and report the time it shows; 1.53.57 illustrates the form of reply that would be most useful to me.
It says 10.24.25
